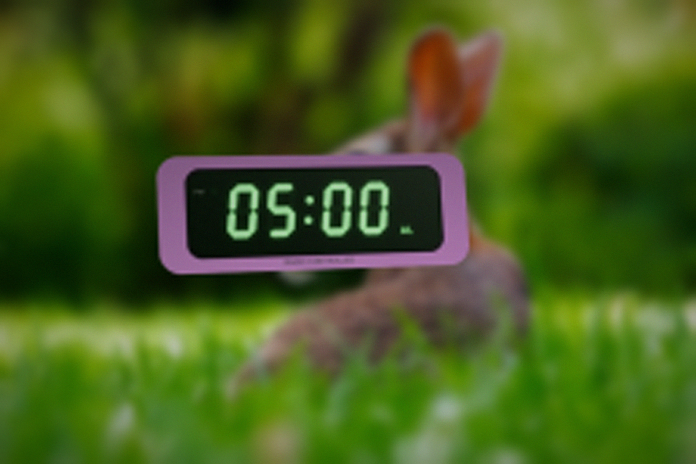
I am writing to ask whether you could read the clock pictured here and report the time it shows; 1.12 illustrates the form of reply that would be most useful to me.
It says 5.00
